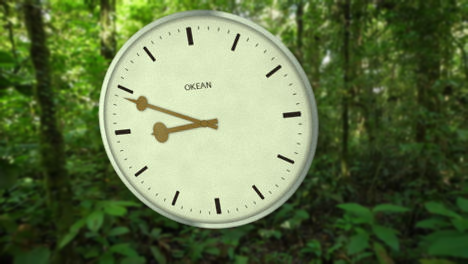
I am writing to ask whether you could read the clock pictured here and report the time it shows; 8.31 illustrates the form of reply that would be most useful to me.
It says 8.49
